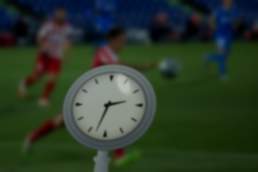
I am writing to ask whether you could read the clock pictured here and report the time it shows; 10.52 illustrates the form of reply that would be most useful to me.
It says 2.33
